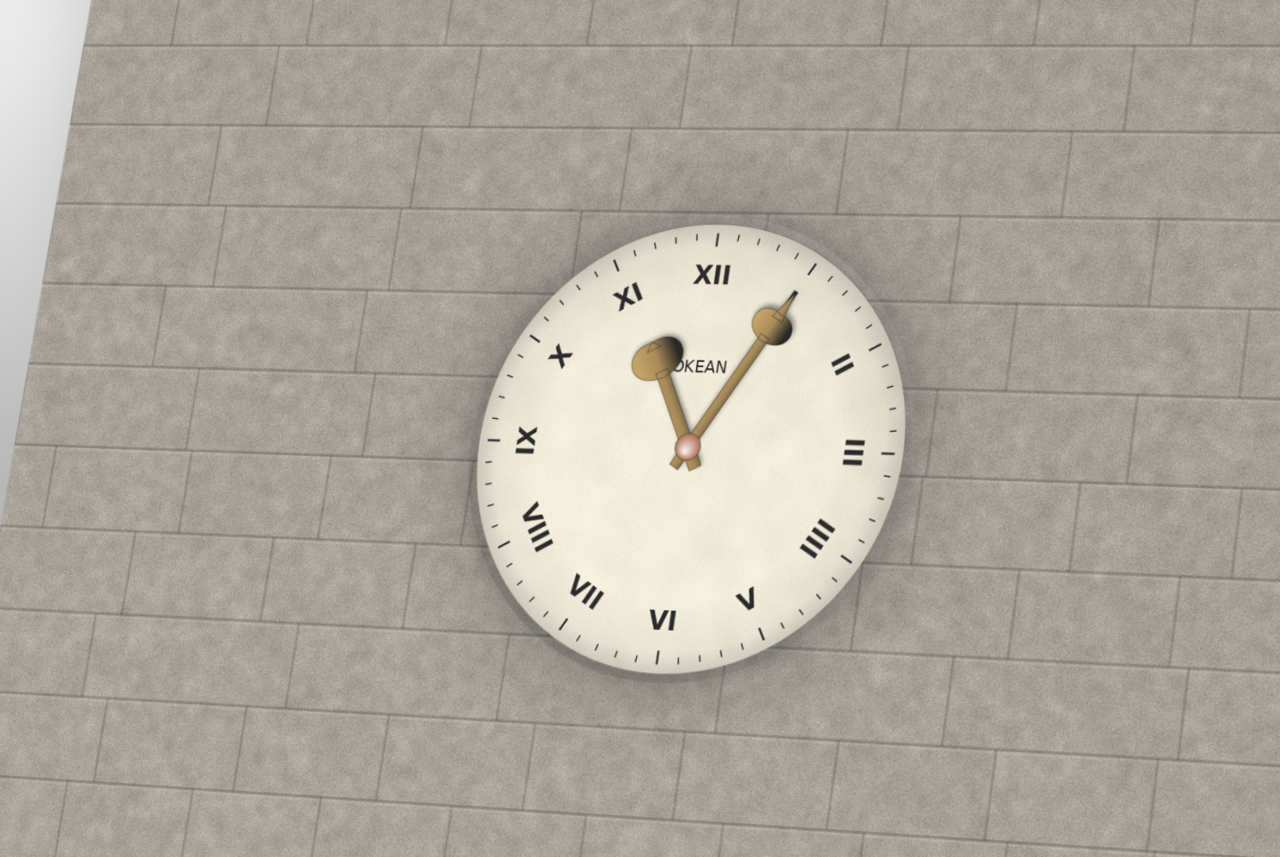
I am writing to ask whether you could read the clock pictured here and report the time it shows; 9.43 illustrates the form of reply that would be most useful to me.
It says 11.05
